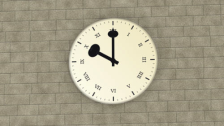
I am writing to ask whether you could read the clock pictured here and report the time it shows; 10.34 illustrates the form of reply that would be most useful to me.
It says 10.00
